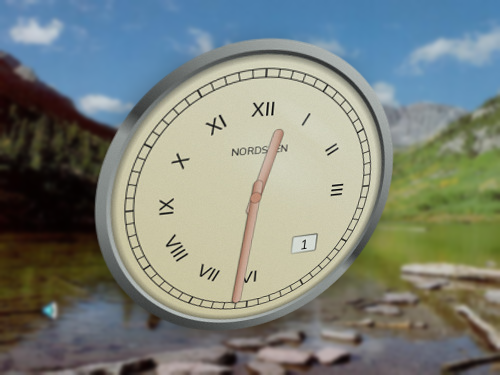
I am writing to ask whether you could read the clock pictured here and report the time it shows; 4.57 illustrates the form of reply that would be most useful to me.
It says 12.31
